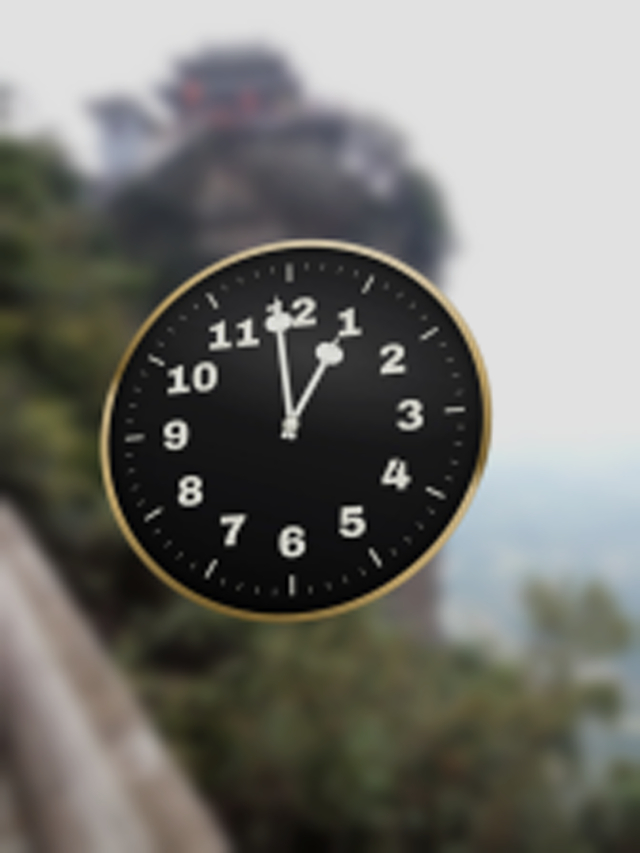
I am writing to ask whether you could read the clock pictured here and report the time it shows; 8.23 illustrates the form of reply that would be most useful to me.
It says 12.59
